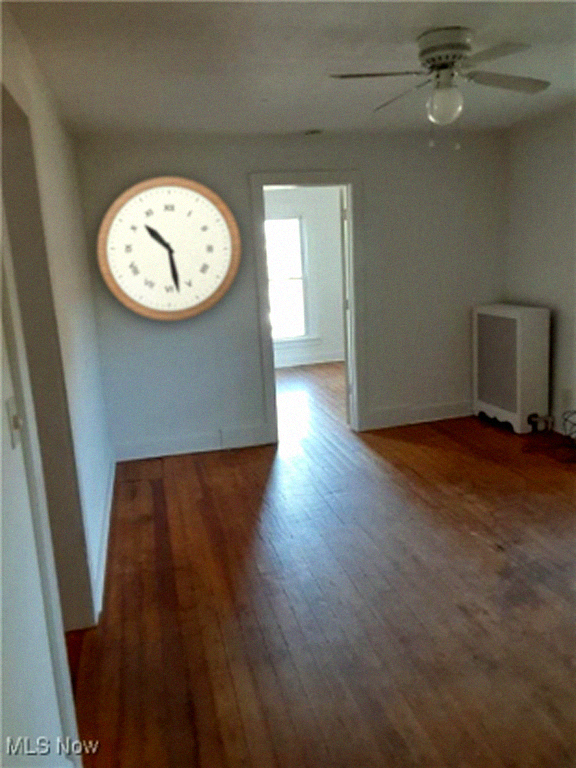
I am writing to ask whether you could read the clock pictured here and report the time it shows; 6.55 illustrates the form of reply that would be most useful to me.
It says 10.28
